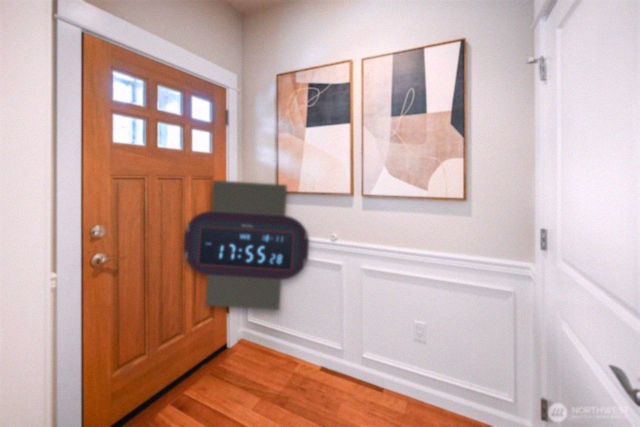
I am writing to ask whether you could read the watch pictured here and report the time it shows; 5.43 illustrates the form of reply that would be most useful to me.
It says 17.55
